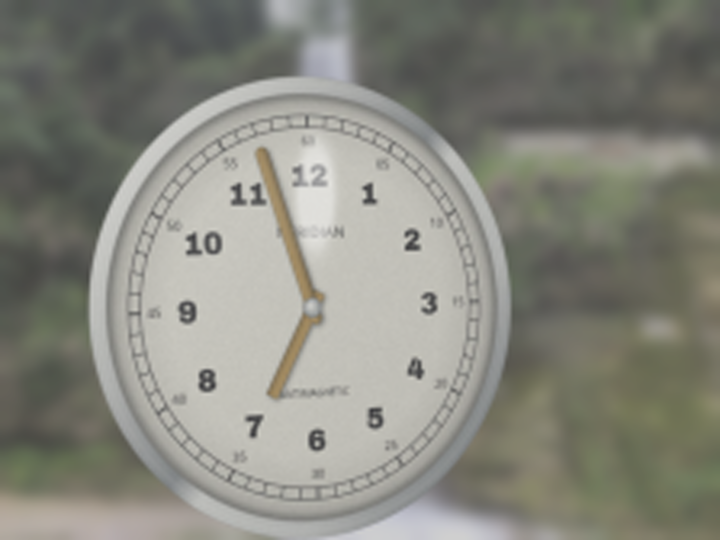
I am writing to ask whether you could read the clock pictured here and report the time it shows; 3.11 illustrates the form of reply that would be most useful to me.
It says 6.57
